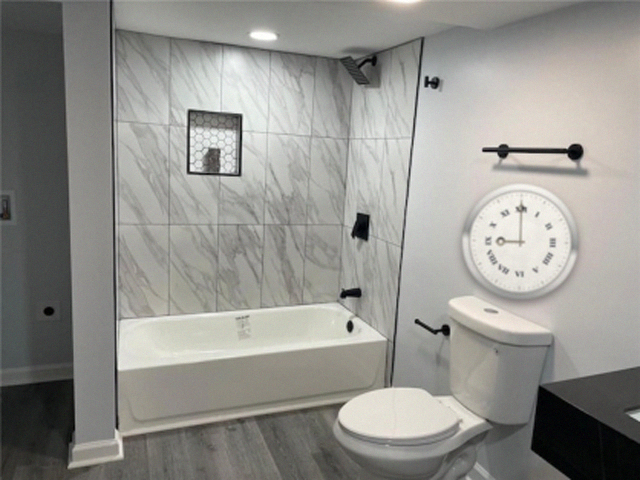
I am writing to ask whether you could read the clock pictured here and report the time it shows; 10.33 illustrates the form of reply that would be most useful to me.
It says 9.00
